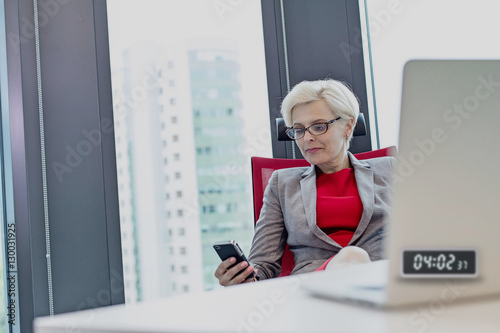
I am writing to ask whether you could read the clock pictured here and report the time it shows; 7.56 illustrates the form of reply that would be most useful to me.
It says 4.02
